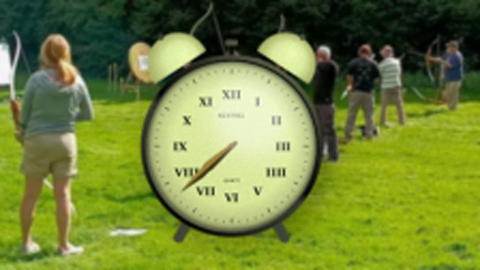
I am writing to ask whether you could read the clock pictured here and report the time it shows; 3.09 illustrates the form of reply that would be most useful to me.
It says 7.38
